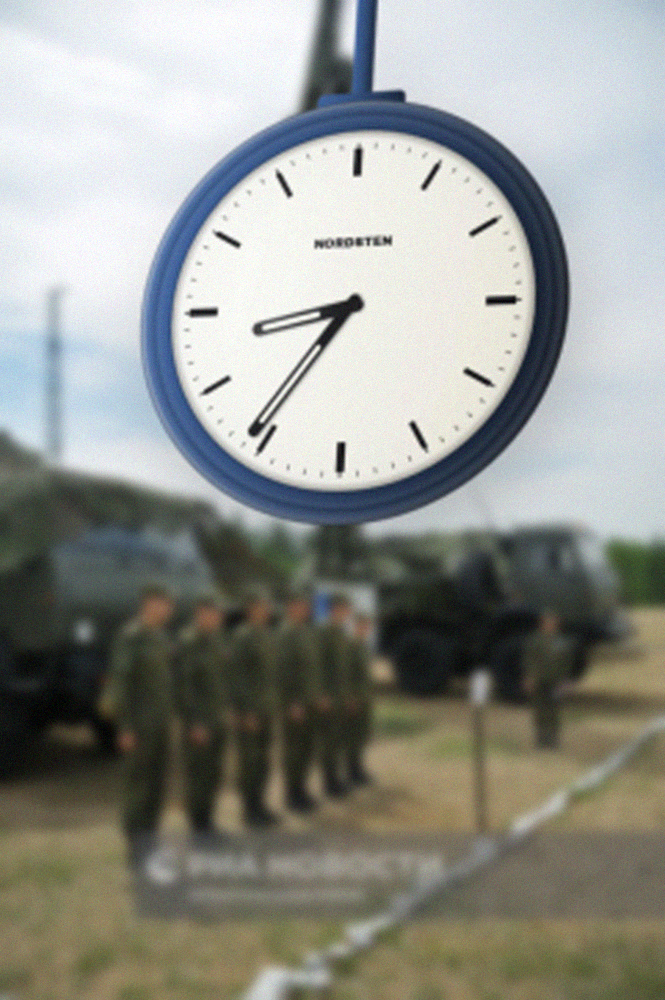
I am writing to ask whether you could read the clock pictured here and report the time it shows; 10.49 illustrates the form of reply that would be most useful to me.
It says 8.36
